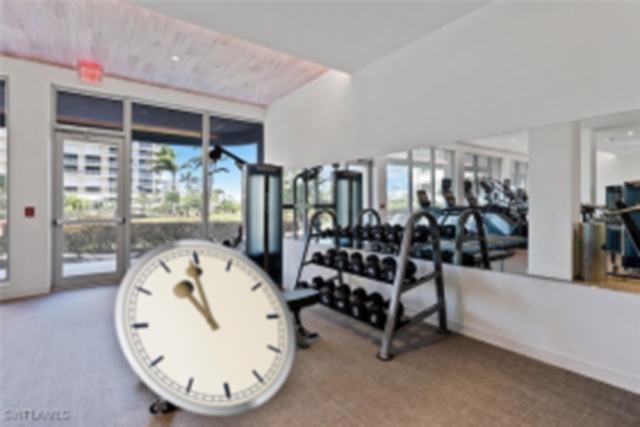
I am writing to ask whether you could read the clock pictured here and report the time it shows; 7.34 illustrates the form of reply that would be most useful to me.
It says 10.59
